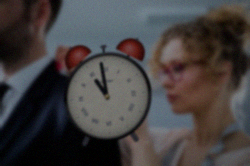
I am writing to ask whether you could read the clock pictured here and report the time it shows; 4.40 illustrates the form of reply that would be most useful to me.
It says 10.59
